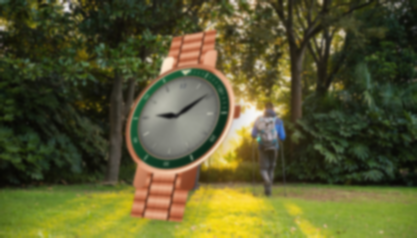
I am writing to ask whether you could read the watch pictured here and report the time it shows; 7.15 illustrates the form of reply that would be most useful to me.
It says 9.09
